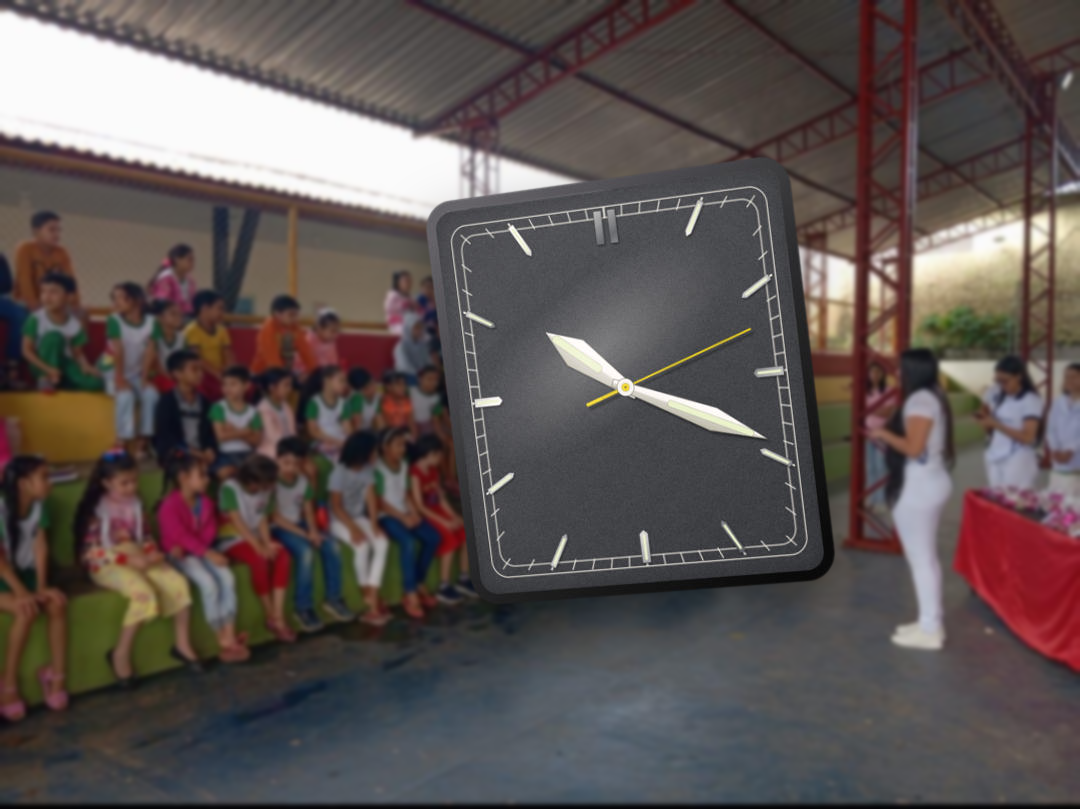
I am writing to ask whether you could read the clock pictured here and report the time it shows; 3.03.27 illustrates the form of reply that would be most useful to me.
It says 10.19.12
